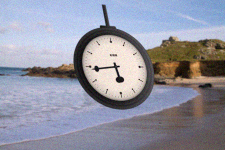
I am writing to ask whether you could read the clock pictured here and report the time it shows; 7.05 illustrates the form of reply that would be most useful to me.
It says 5.44
